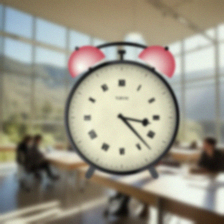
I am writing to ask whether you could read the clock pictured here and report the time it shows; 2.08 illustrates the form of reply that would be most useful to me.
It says 3.23
